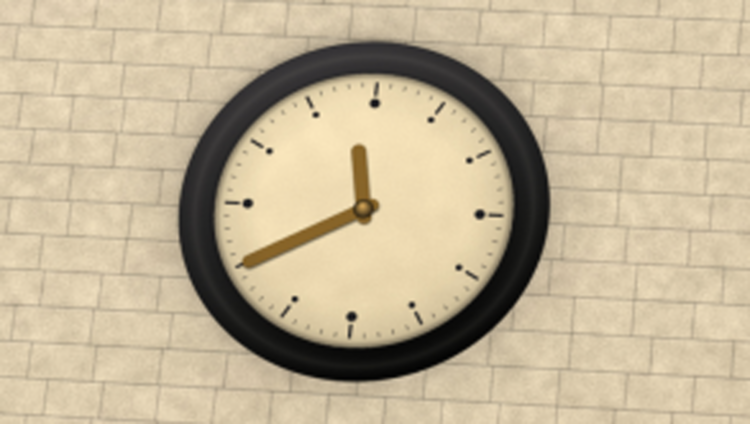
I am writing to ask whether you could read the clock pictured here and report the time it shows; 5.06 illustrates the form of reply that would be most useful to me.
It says 11.40
